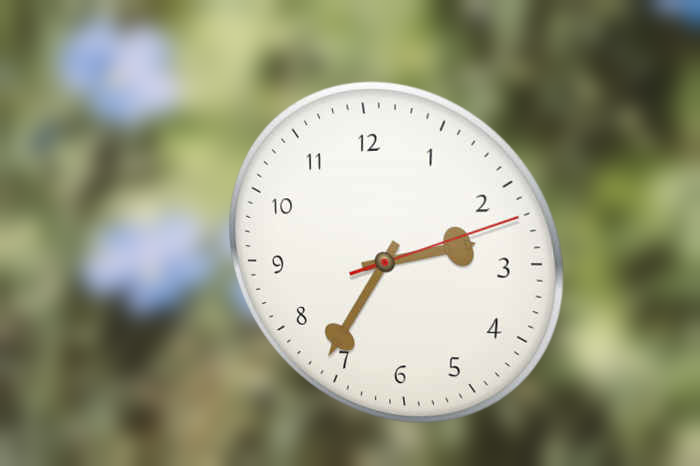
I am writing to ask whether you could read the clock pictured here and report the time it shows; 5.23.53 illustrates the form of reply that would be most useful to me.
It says 2.36.12
